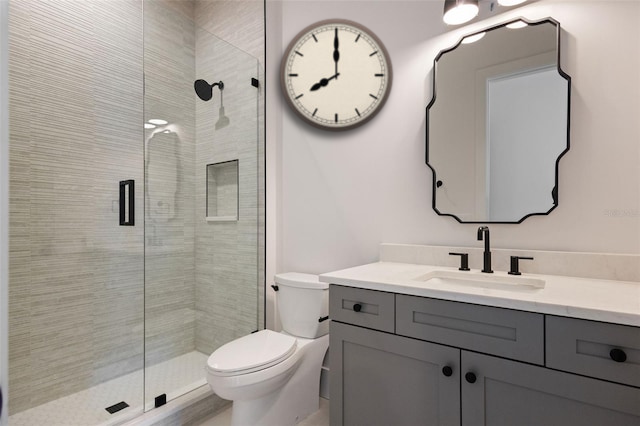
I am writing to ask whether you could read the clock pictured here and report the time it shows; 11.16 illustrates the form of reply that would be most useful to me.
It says 8.00
